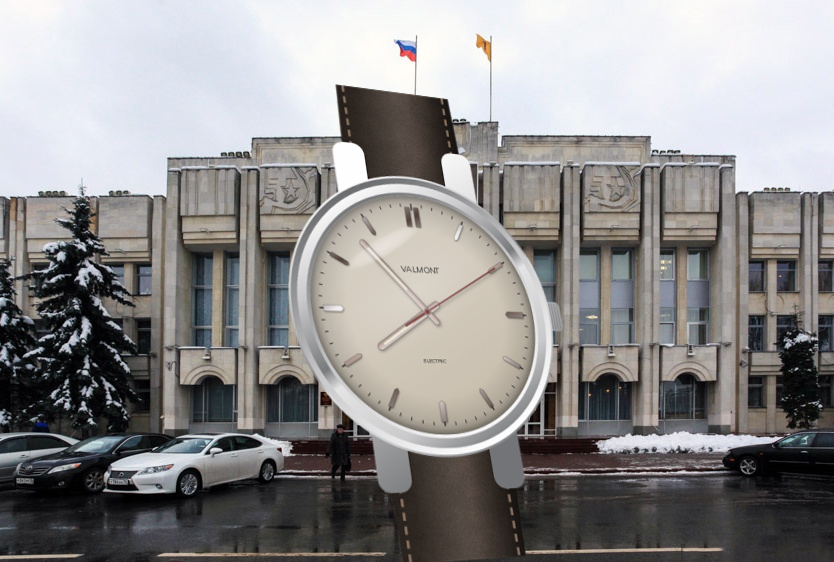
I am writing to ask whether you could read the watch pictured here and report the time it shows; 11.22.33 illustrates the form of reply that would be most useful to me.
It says 7.53.10
